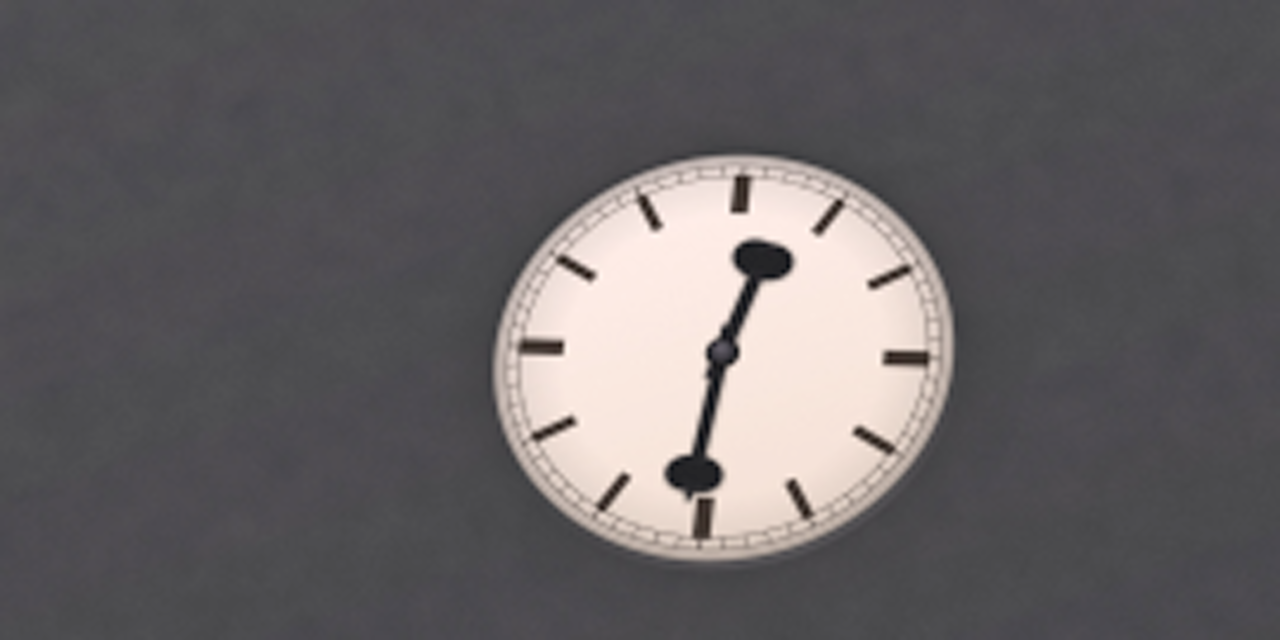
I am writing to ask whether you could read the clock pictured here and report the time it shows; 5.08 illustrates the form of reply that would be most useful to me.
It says 12.31
